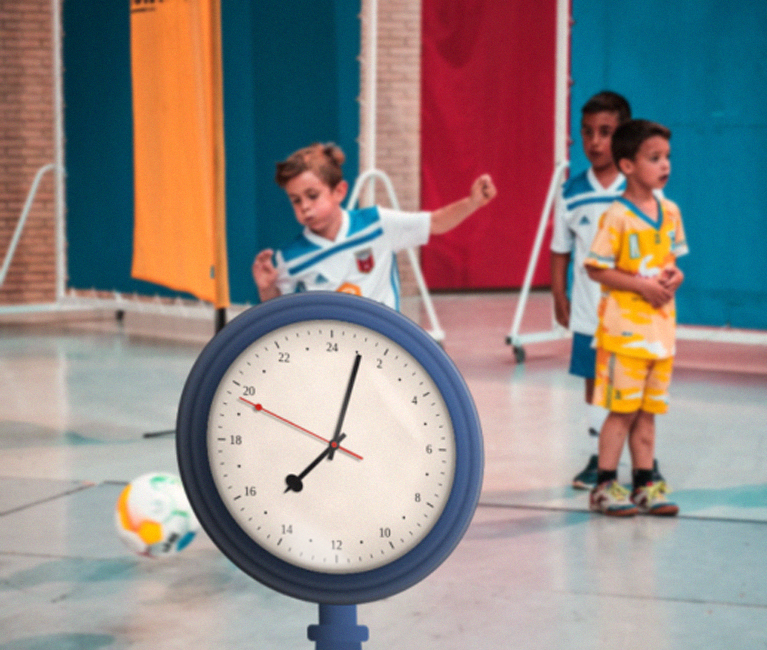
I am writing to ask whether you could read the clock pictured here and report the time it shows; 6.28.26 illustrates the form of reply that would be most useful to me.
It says 15.02.49
